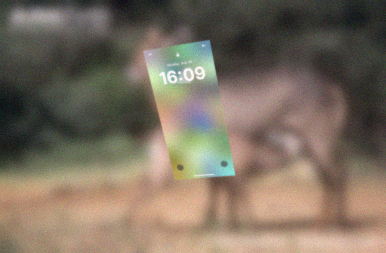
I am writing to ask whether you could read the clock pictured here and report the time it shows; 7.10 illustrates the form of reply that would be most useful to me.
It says 16.09
